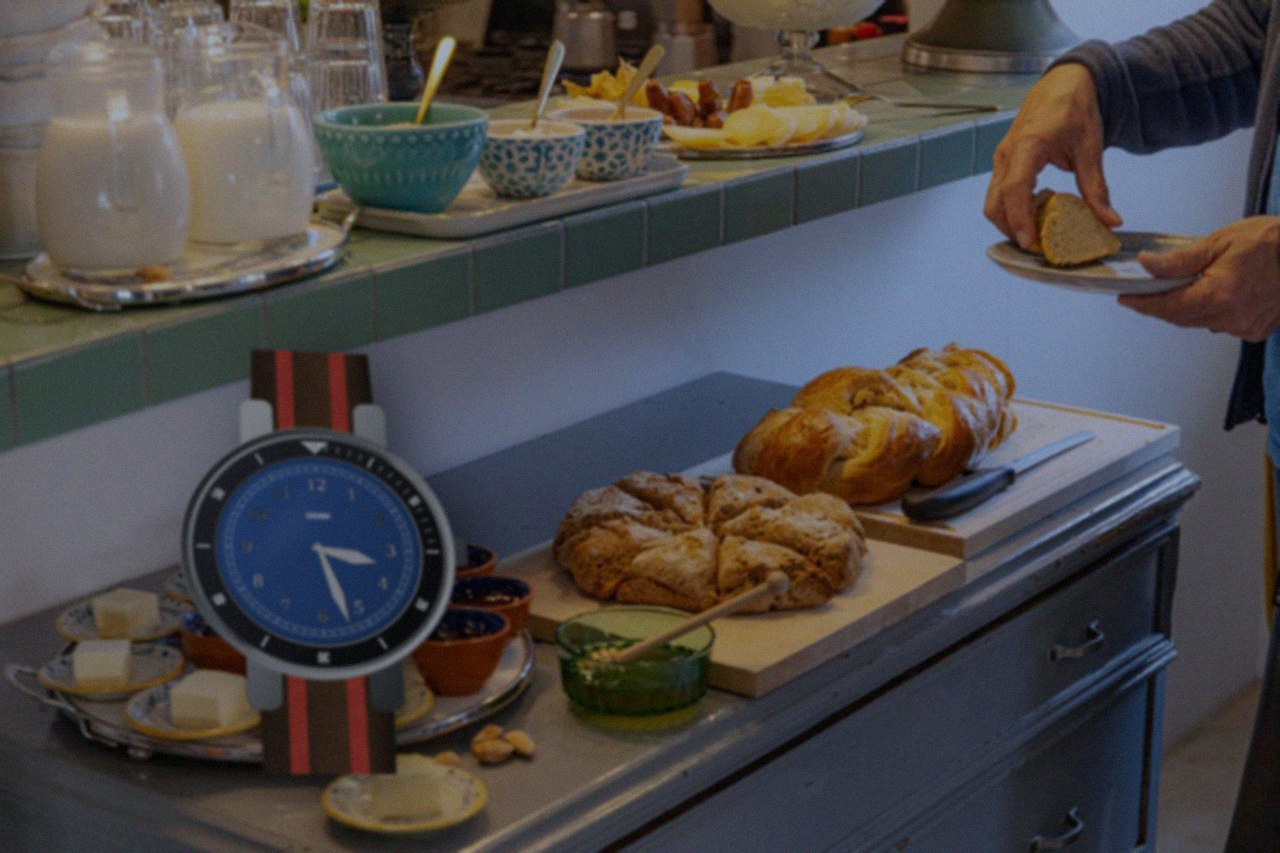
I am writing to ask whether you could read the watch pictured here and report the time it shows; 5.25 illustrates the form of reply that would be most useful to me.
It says 3.27
